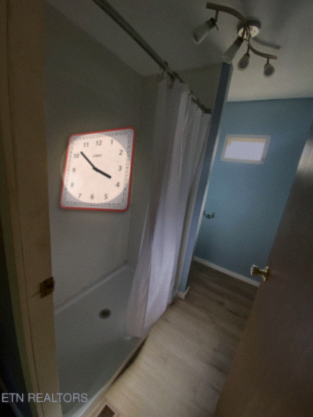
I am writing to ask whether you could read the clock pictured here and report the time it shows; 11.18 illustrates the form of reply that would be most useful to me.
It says 3.52
